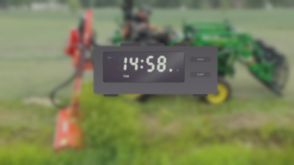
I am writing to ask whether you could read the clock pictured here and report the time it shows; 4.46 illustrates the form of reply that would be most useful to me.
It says 14.58
